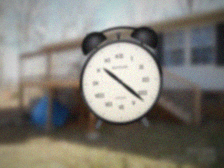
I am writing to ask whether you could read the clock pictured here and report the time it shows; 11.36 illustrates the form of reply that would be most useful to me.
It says 10.22
